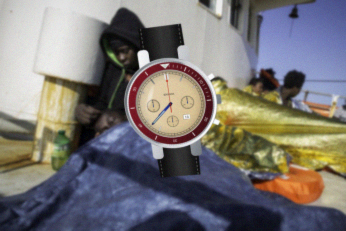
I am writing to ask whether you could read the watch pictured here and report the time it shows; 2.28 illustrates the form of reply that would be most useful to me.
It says 7.38
